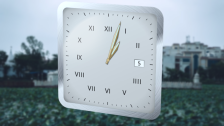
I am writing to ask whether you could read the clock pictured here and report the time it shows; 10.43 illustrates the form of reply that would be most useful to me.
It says 1.03
